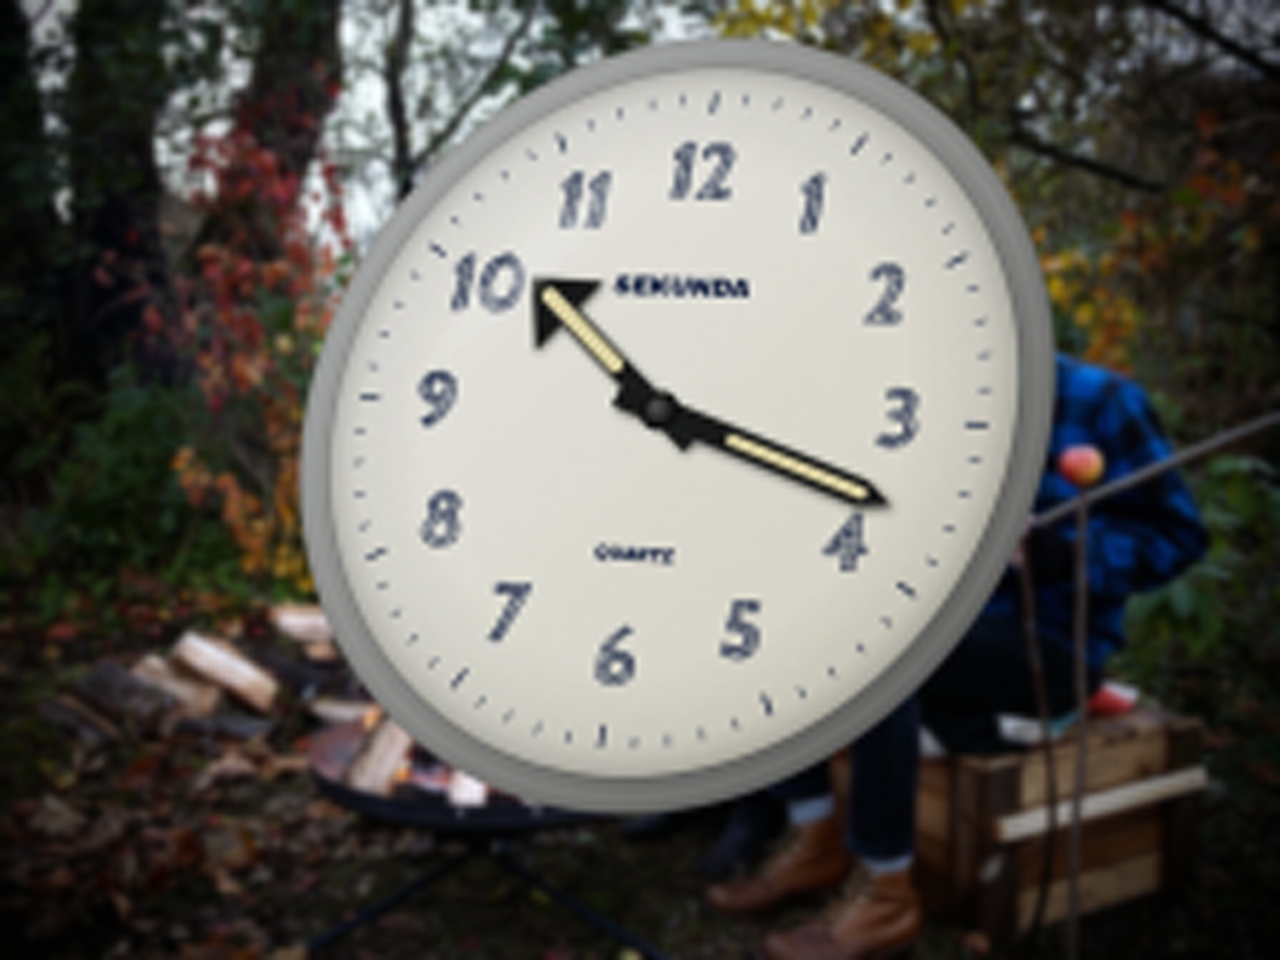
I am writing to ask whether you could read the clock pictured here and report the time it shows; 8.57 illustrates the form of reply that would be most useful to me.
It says 10.18
